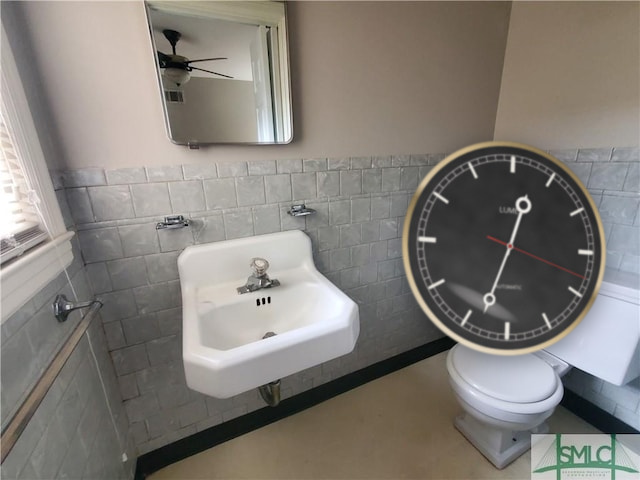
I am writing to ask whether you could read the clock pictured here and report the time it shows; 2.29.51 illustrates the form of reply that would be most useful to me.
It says 12.33.18
